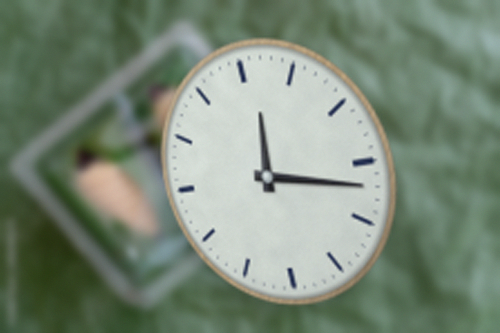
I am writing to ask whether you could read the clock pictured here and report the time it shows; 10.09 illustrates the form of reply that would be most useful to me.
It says 12.17
